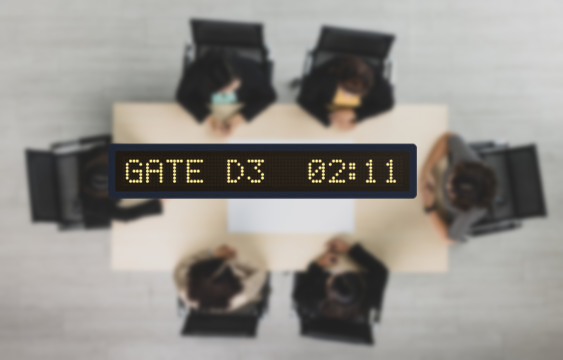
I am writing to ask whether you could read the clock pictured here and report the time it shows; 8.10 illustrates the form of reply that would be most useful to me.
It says 2.11
